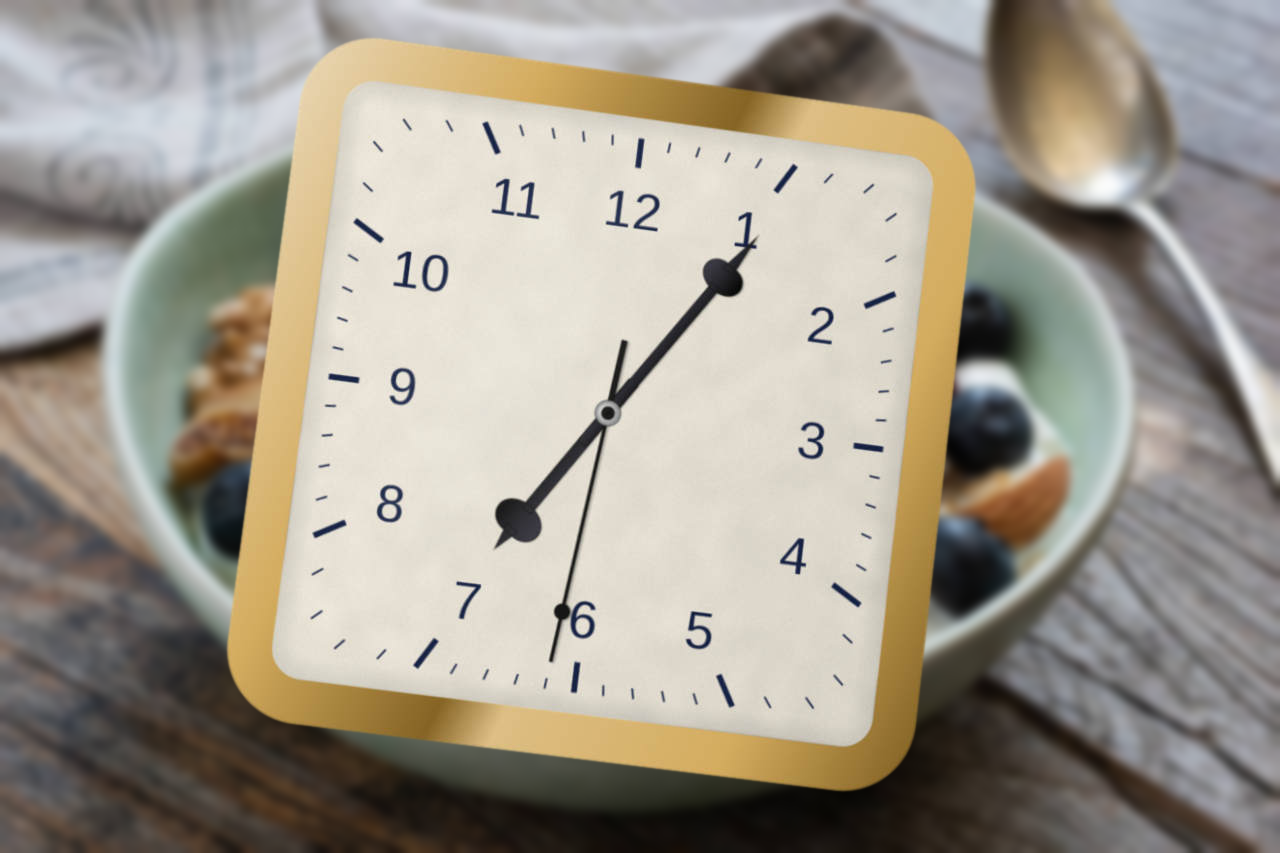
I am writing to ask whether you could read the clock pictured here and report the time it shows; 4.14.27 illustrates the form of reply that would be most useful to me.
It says 7.05.31
